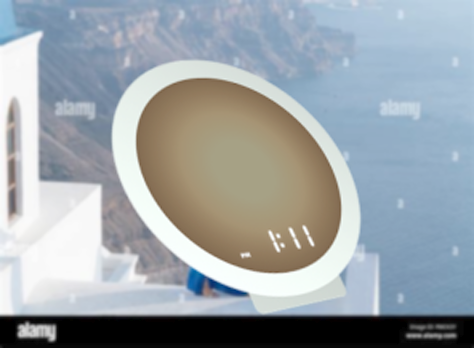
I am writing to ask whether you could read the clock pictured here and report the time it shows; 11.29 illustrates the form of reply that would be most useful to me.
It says 1.11
